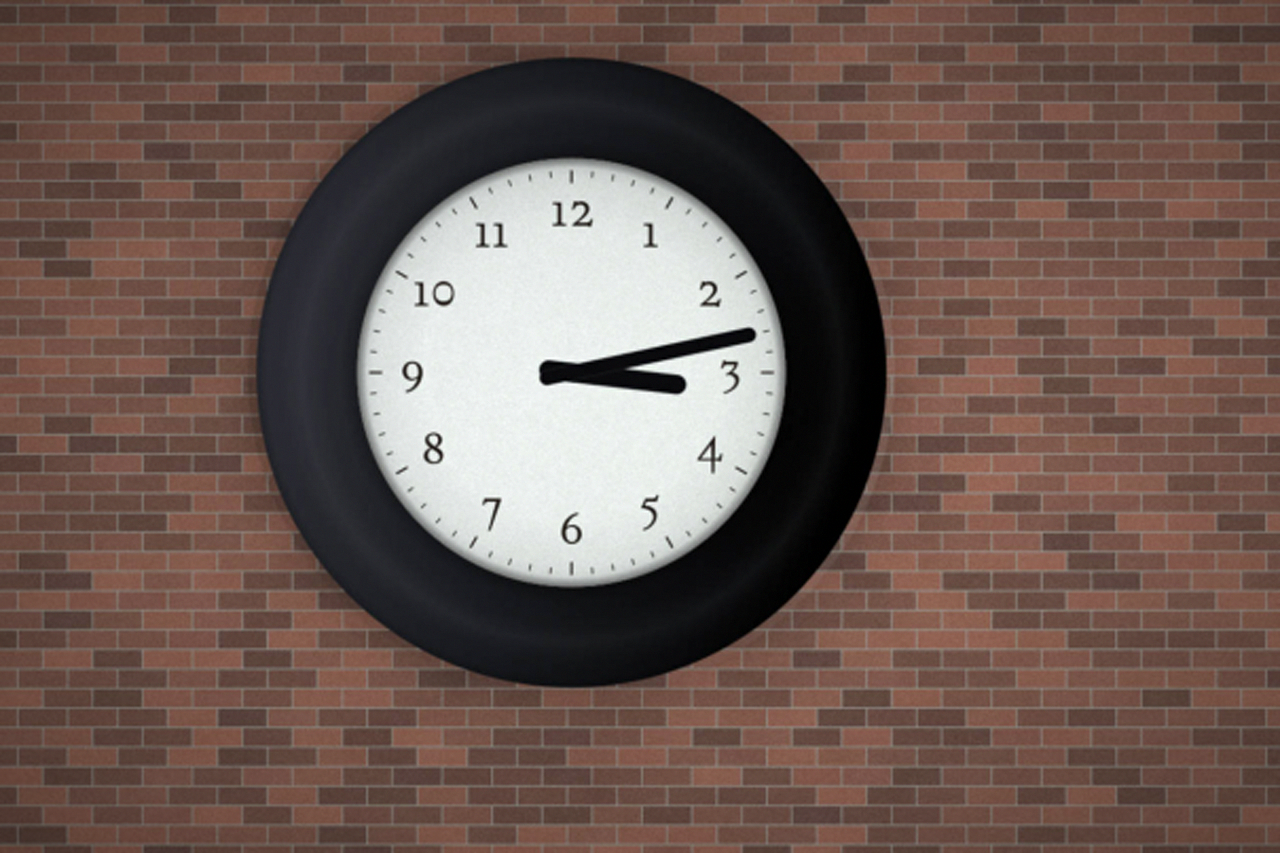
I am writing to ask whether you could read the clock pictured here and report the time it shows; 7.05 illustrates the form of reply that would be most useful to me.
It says 3.13
